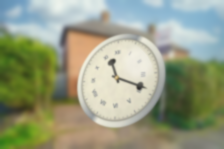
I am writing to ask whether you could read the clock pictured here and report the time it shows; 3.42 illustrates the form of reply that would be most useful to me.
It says 11.19
